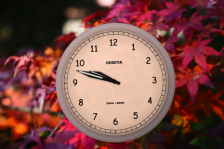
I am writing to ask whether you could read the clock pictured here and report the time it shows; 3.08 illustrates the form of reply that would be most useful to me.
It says 9.48
